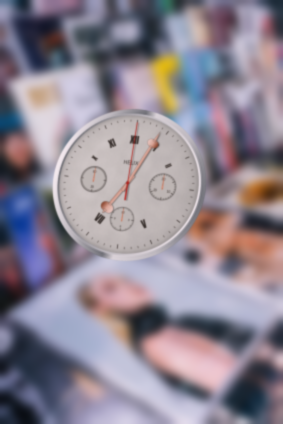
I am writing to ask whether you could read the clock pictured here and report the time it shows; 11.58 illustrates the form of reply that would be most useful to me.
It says 7.04
